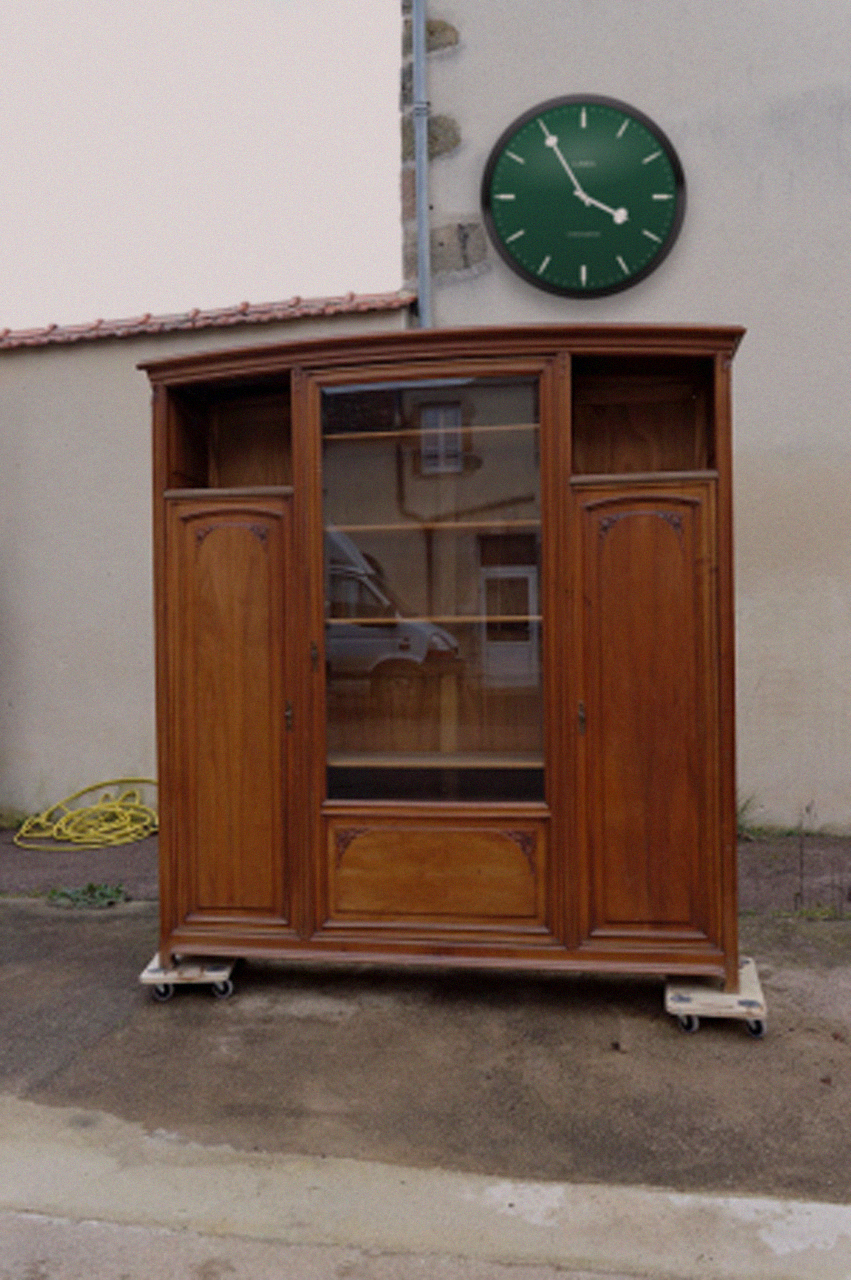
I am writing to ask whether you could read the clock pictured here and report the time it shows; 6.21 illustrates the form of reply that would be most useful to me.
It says 3.55
